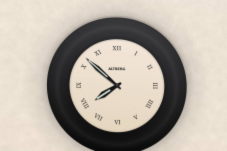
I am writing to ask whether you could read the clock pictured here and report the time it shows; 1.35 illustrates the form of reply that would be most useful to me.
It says 7.52
